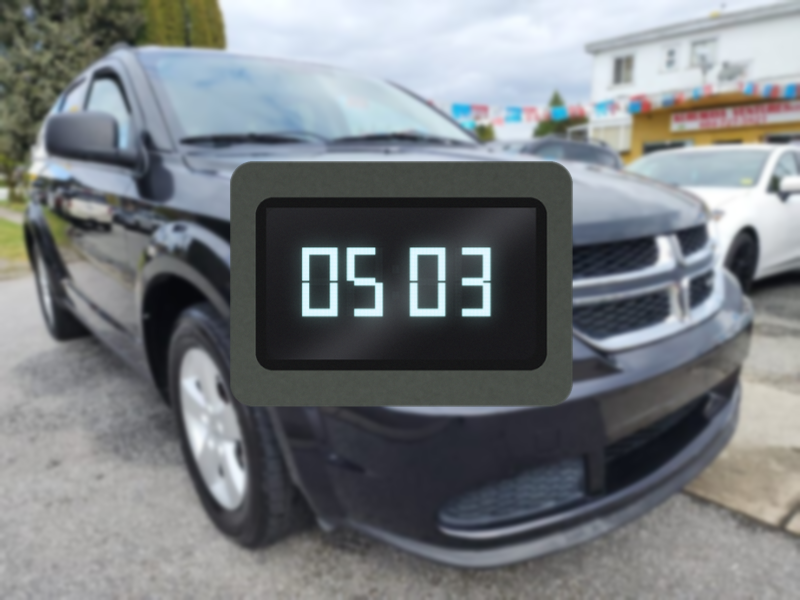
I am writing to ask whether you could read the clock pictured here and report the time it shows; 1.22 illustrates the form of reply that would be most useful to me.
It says 5.03
